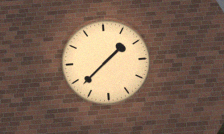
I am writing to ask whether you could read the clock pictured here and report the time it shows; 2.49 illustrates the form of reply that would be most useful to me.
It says 1.38
